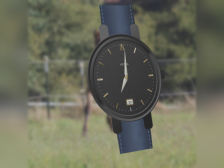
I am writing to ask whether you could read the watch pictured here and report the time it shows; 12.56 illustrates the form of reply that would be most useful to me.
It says 7.01
